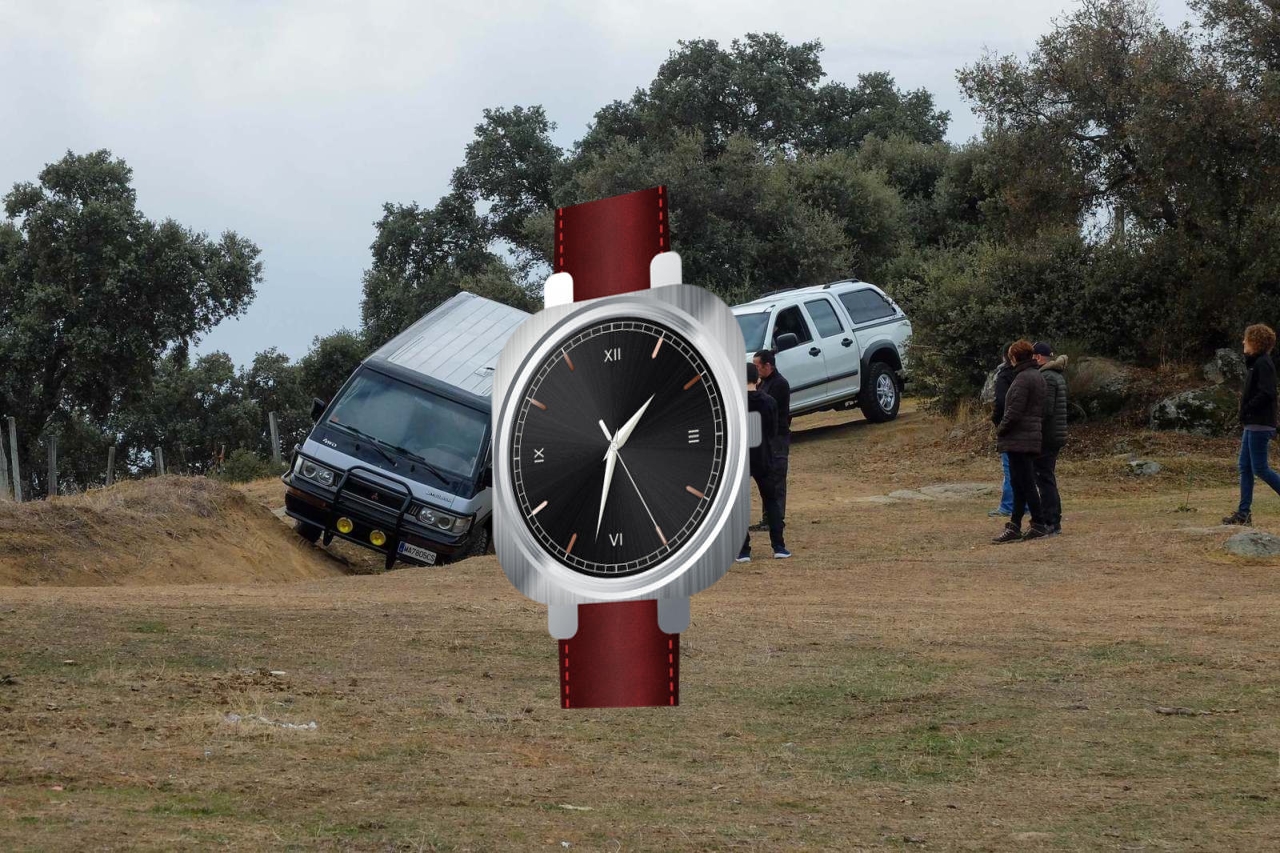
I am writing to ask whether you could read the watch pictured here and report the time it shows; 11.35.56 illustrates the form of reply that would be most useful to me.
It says 1.32.25
